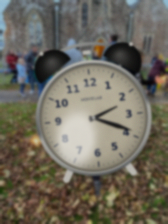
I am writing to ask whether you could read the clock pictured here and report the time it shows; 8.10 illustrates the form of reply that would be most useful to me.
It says 2.19
